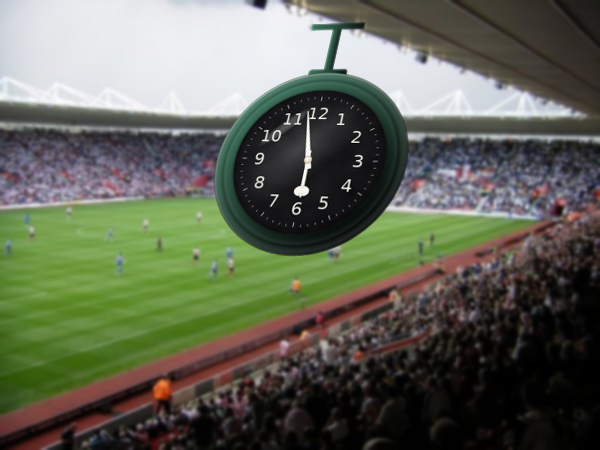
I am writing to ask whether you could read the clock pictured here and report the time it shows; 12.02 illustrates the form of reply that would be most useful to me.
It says 5.58
